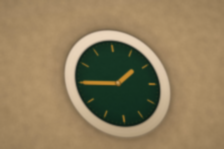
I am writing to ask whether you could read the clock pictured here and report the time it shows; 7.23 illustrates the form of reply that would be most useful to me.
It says 1.45
